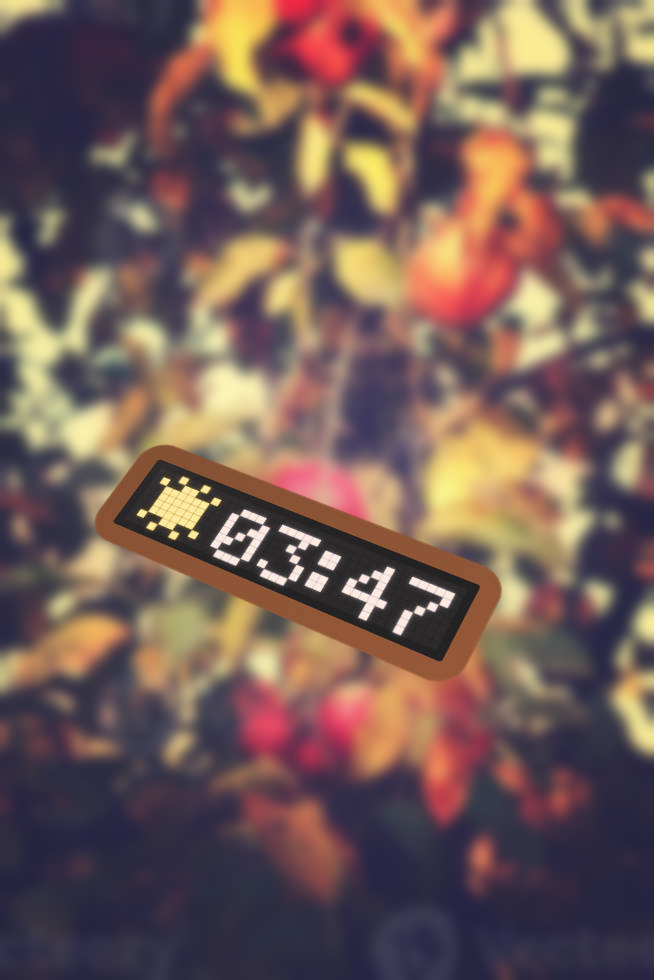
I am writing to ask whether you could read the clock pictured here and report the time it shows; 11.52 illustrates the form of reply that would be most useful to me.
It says 3.47
